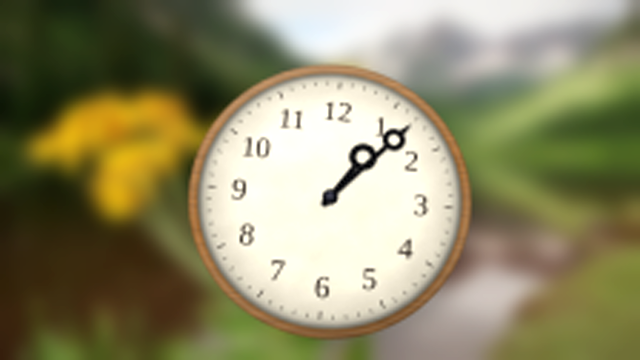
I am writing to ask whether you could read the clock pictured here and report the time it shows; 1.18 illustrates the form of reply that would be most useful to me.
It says 1.07
